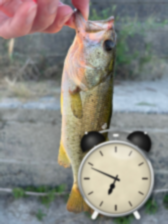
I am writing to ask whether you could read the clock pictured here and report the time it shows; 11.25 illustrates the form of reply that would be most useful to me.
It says 6.49
